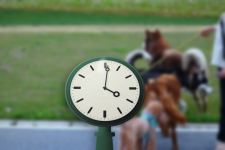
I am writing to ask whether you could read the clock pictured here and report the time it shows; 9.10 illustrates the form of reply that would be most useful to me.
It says 4.01
